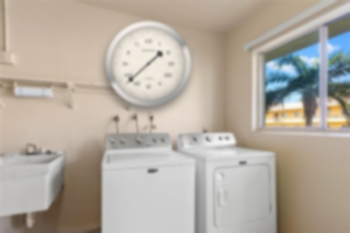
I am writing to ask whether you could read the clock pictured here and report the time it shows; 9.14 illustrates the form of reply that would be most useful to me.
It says 1.38
